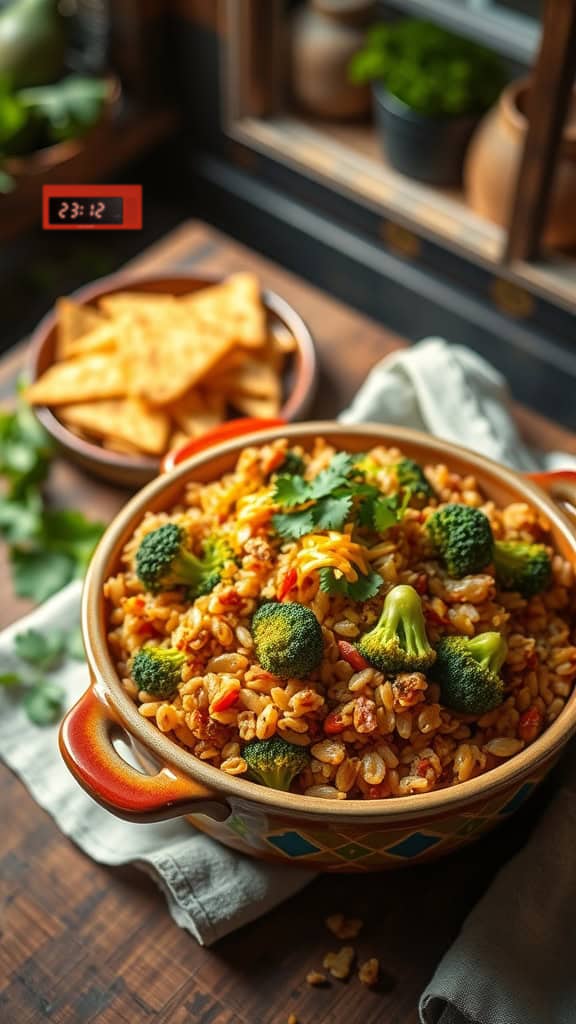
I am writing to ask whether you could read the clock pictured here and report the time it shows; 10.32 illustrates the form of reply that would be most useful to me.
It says 23.12
